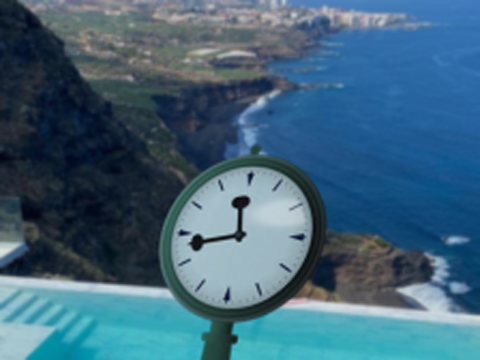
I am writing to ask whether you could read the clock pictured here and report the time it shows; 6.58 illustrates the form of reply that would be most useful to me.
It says 11.43
